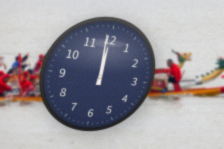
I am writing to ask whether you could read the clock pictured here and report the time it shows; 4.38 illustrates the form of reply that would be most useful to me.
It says 11.59
